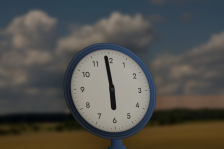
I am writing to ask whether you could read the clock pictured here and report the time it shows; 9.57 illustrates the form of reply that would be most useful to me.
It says 5.59
